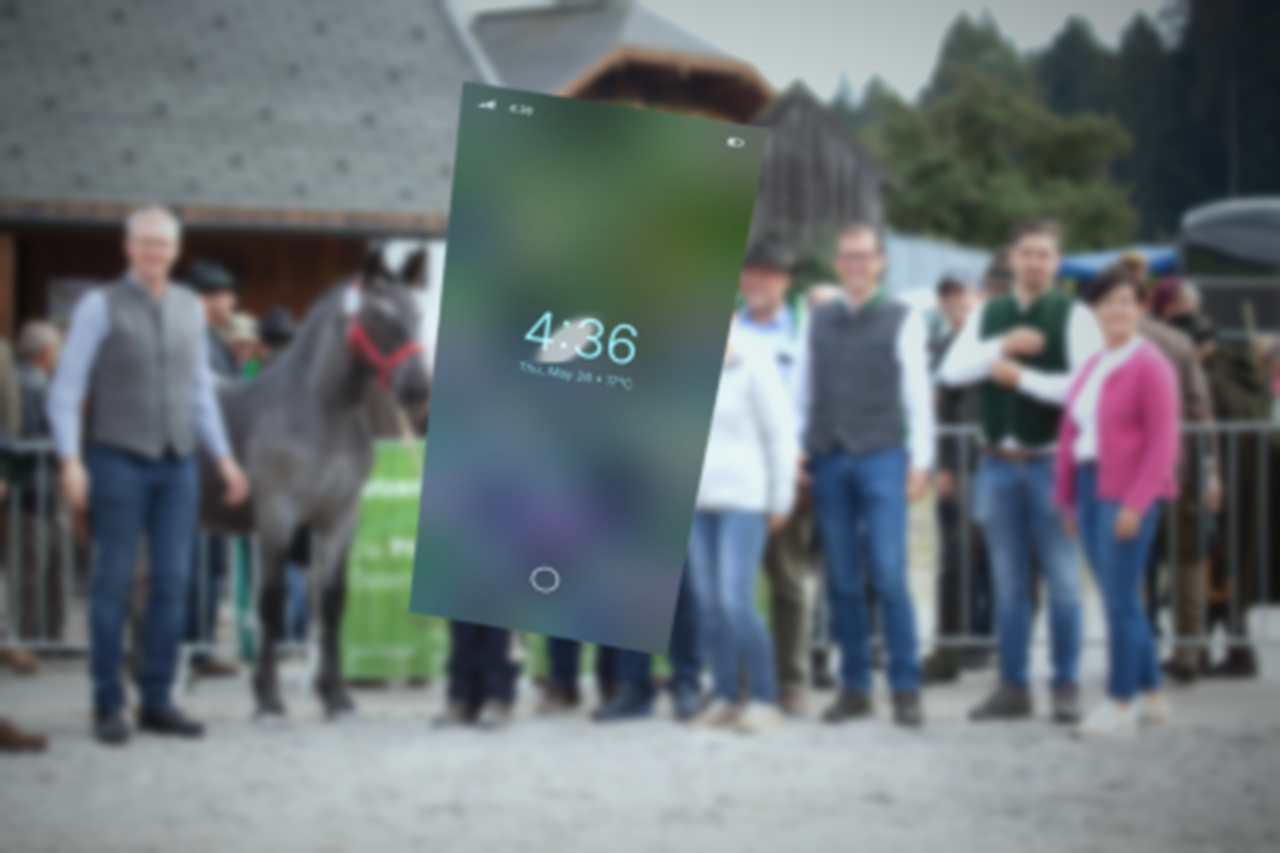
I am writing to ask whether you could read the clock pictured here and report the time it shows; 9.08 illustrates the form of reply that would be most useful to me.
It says 4.36
